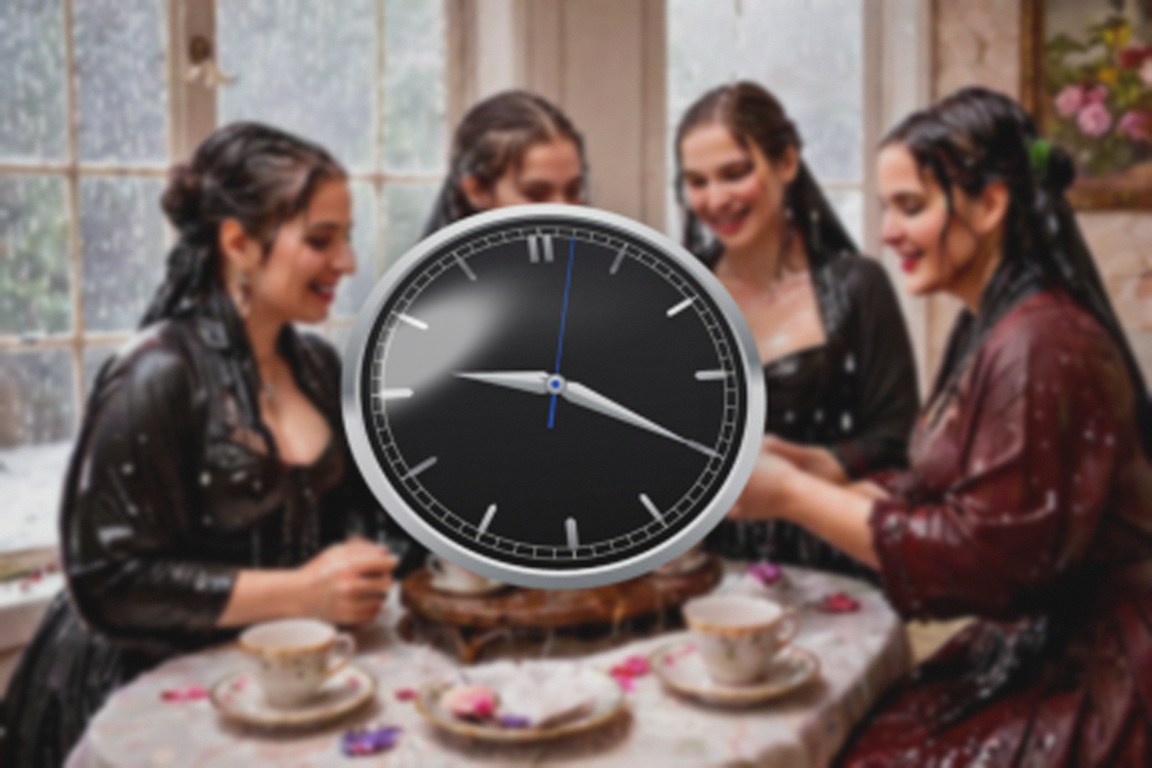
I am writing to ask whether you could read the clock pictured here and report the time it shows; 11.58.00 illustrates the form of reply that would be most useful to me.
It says 9.20.02
